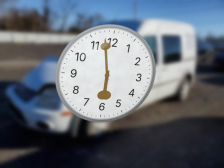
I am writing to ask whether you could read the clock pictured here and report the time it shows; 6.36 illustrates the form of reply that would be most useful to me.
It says 5.58
